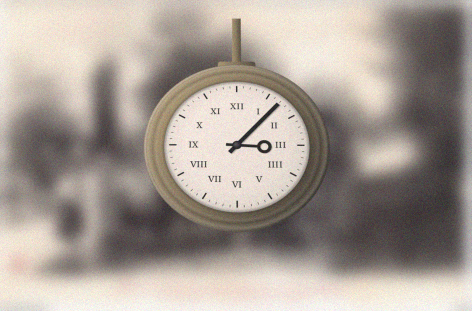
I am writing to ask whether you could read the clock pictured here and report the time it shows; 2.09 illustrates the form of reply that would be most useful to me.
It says 3.07
